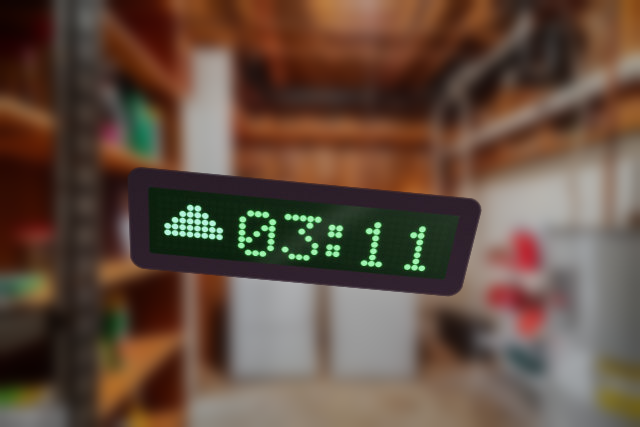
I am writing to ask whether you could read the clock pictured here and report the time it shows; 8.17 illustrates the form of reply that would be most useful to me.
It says 3.11
